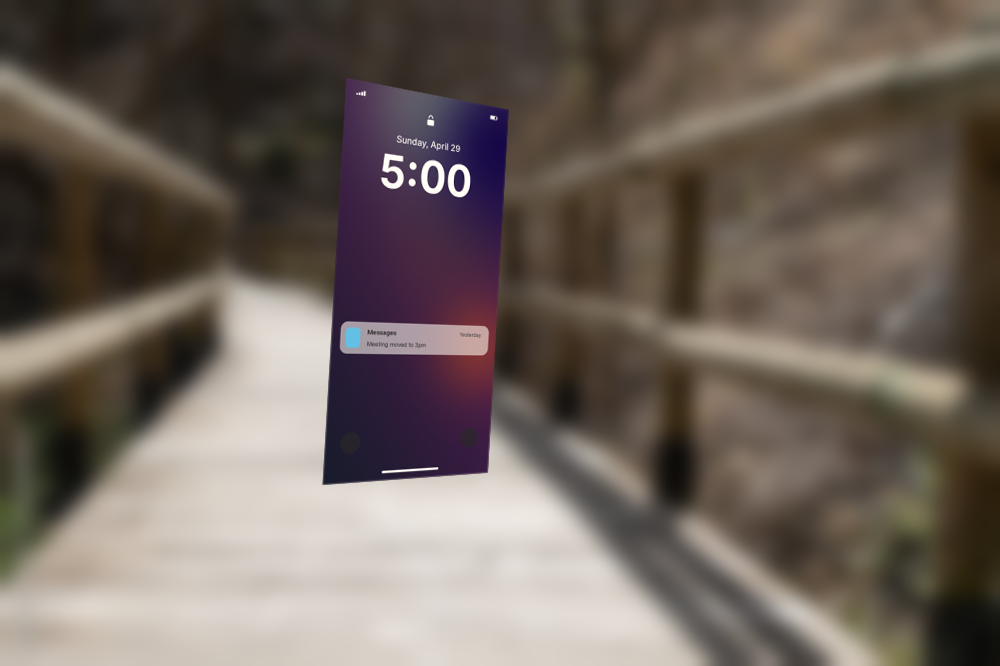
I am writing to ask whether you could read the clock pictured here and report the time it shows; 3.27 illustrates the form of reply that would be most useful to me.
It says 5.00
